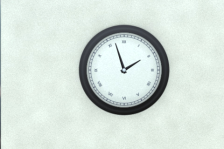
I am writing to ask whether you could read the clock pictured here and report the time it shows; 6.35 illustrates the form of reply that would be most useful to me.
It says 1.57
